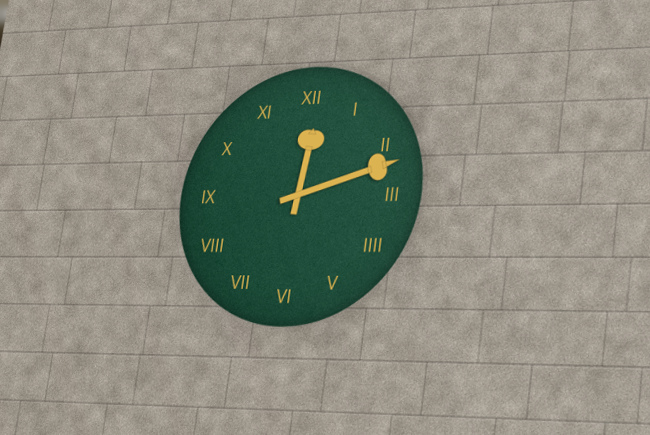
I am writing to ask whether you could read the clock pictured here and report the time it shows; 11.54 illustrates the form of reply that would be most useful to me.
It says 12.12
